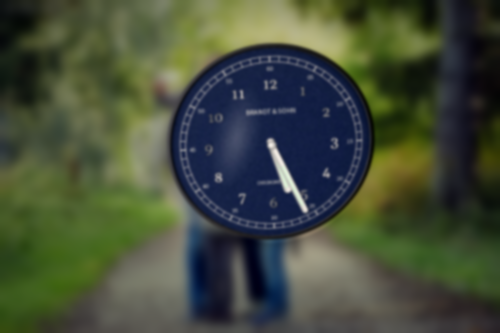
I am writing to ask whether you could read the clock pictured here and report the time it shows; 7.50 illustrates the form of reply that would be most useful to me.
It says 5.26
